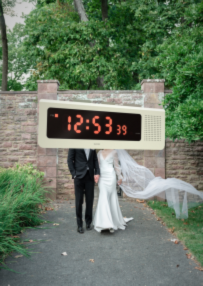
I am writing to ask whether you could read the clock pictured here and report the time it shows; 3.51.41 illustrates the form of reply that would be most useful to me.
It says 12.53.39
